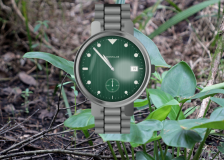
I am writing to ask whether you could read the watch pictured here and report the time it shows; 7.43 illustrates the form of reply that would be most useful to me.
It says 10.53
